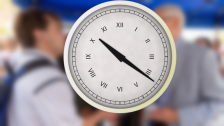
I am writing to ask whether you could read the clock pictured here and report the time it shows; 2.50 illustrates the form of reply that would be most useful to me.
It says 10.21
